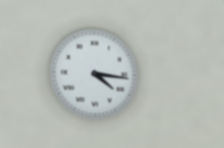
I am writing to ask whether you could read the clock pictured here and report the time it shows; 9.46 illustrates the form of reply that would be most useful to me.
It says 4.16
